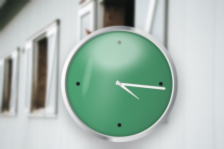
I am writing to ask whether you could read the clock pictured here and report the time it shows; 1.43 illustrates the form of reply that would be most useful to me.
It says 4.16
